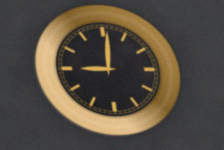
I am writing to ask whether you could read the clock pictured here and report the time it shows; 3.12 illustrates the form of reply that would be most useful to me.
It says 9.01
